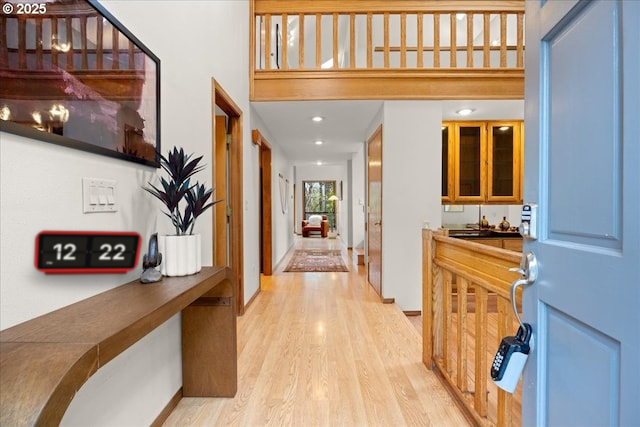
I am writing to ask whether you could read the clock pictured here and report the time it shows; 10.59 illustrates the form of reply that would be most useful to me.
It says 12.22
